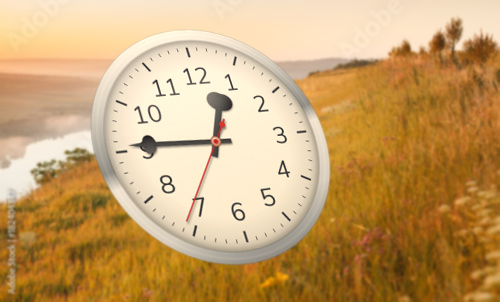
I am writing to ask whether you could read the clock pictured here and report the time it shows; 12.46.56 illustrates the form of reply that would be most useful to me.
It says 12.45.36
